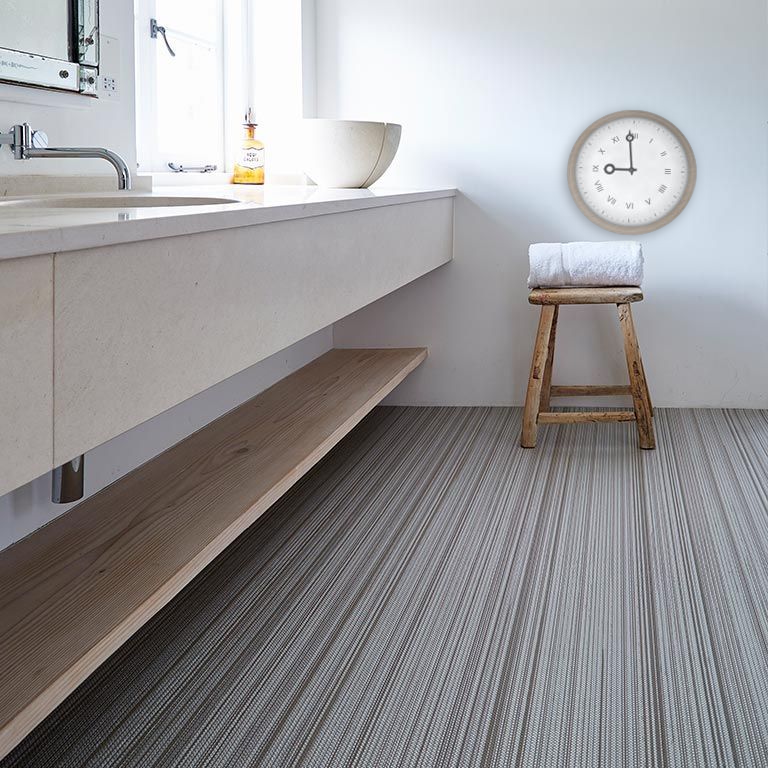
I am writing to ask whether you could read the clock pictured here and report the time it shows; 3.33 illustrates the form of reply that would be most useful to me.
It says 8.59
